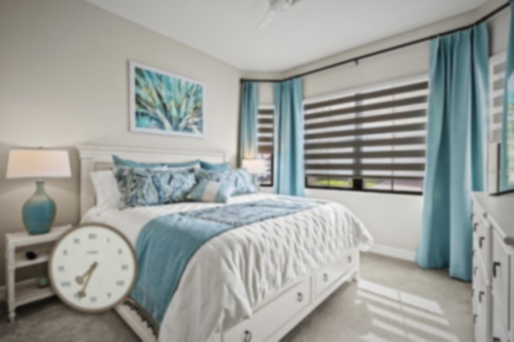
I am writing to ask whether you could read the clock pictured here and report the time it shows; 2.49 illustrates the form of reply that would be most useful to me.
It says 7.34
